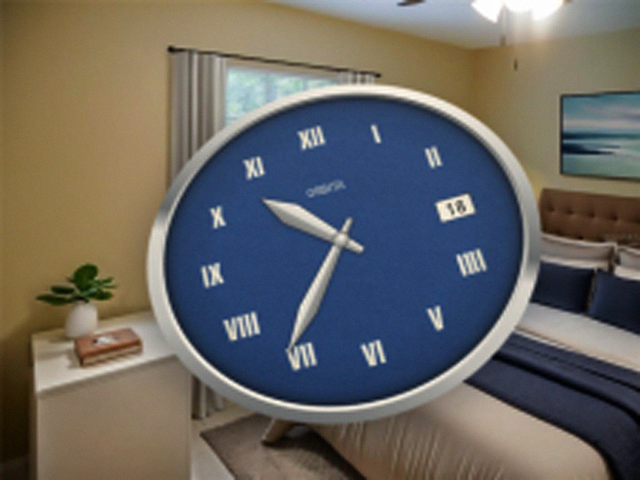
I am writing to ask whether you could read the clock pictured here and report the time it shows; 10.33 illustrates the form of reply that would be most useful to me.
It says 10.36
